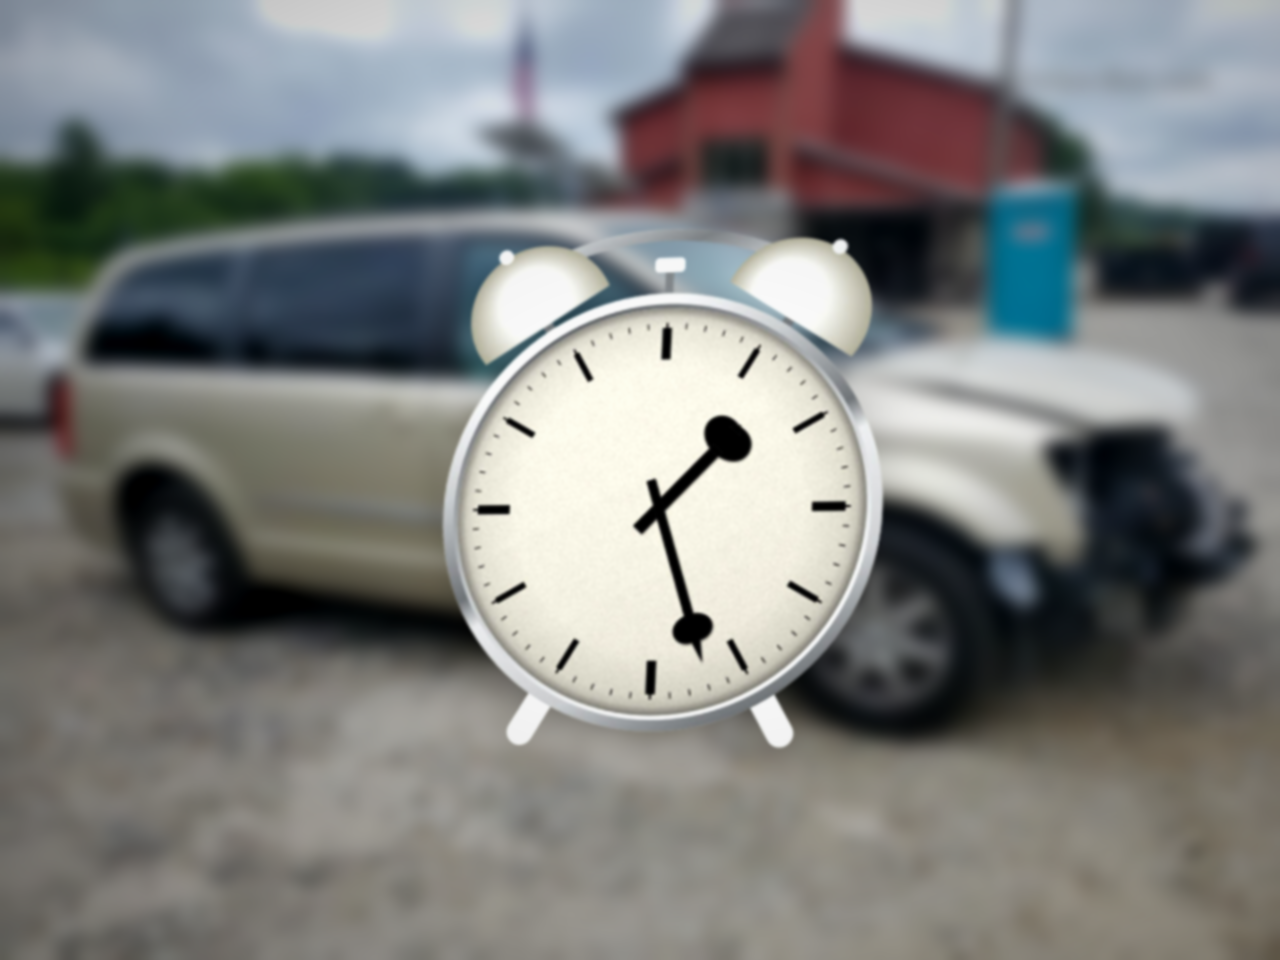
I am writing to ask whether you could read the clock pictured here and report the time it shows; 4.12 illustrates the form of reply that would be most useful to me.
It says 1.27
